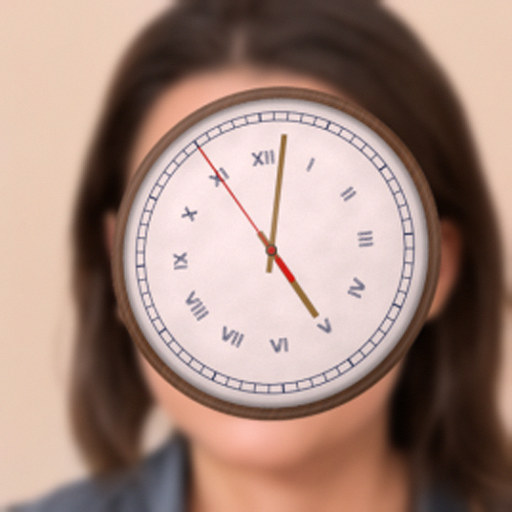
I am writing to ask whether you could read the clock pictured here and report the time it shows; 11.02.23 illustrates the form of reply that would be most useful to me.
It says 5.01.55
